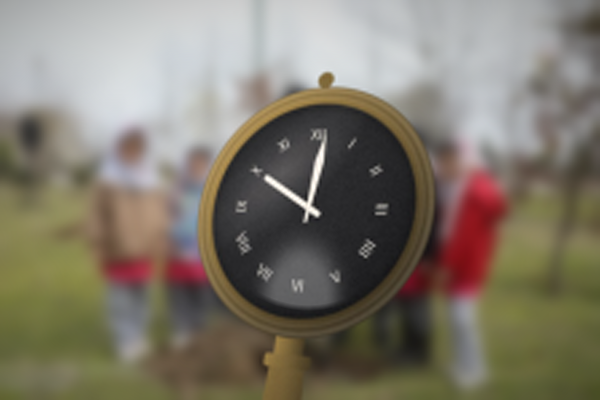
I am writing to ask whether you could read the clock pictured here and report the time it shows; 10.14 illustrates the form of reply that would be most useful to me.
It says 10.01
